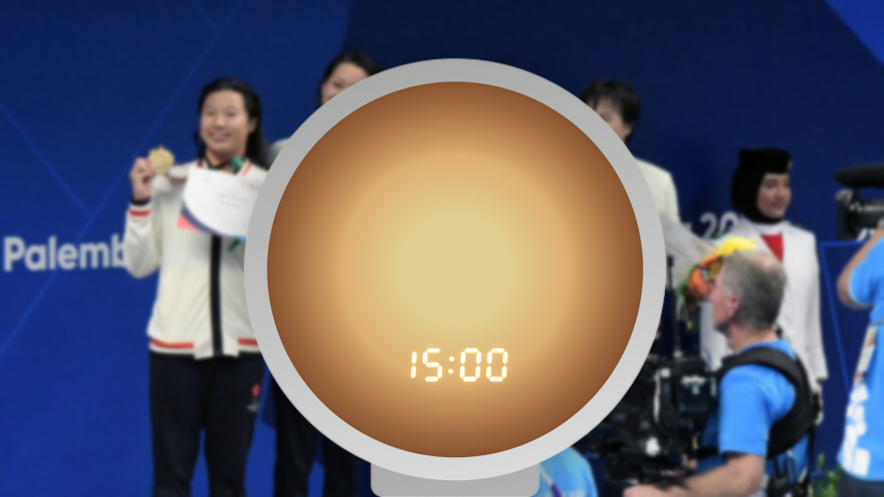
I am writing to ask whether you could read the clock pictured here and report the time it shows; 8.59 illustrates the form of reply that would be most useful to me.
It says 15.00
